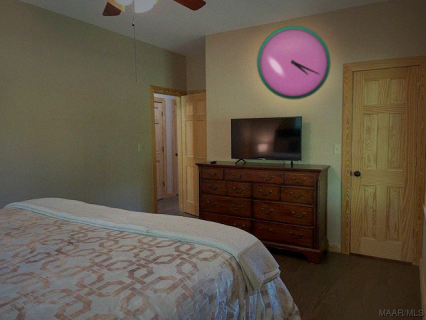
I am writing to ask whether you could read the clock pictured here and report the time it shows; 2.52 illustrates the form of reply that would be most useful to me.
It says 4.19
